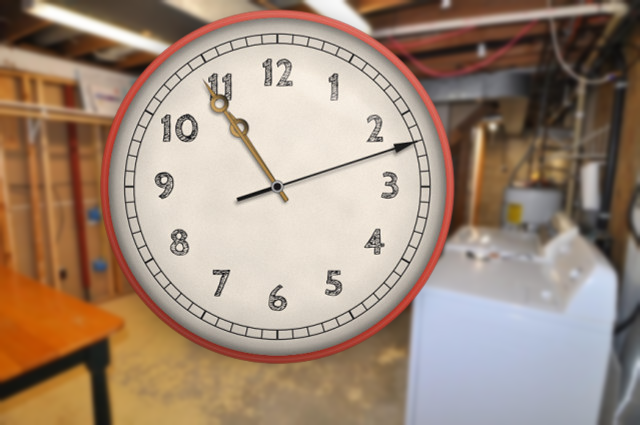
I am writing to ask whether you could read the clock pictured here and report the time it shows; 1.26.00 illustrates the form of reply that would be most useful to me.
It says 10.54.12
